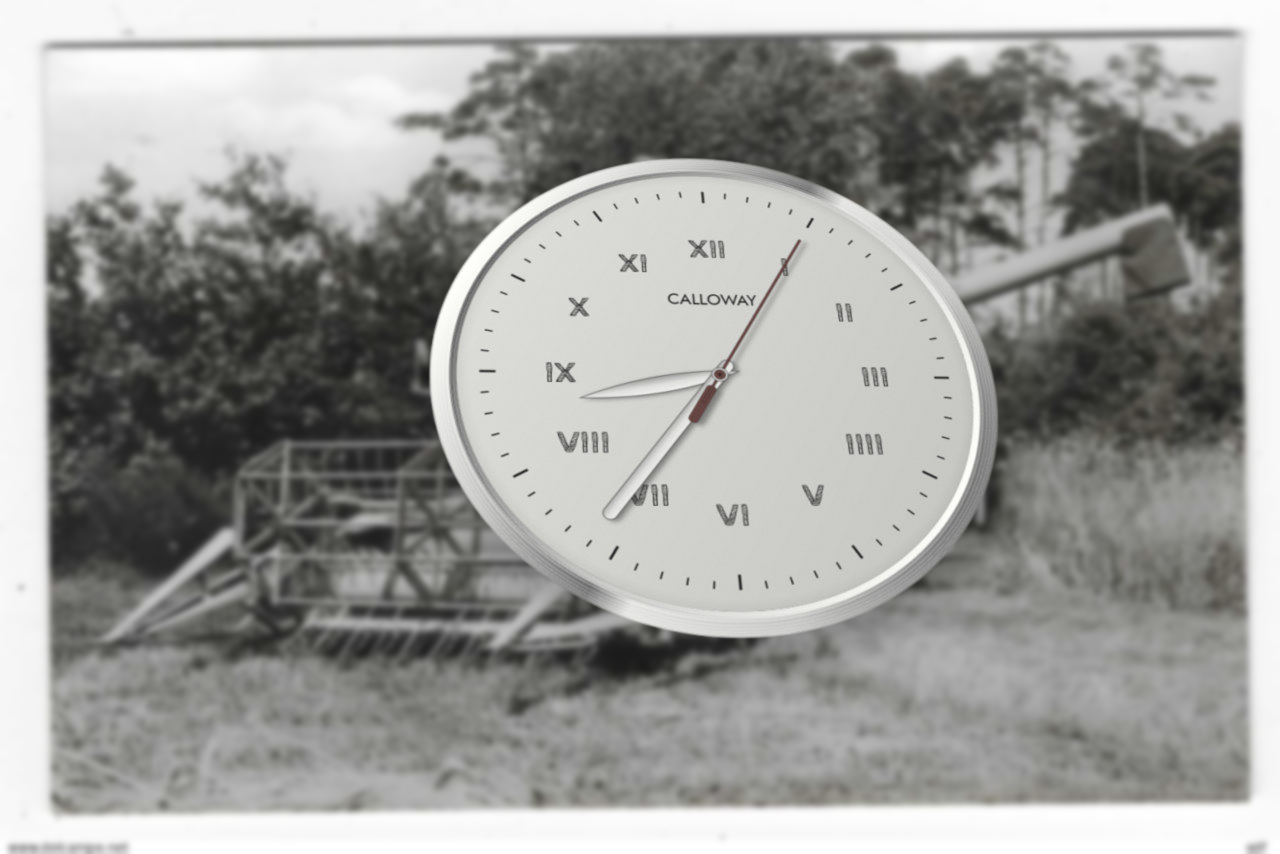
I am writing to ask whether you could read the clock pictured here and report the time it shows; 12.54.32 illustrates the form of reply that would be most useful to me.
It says 8.36.05
